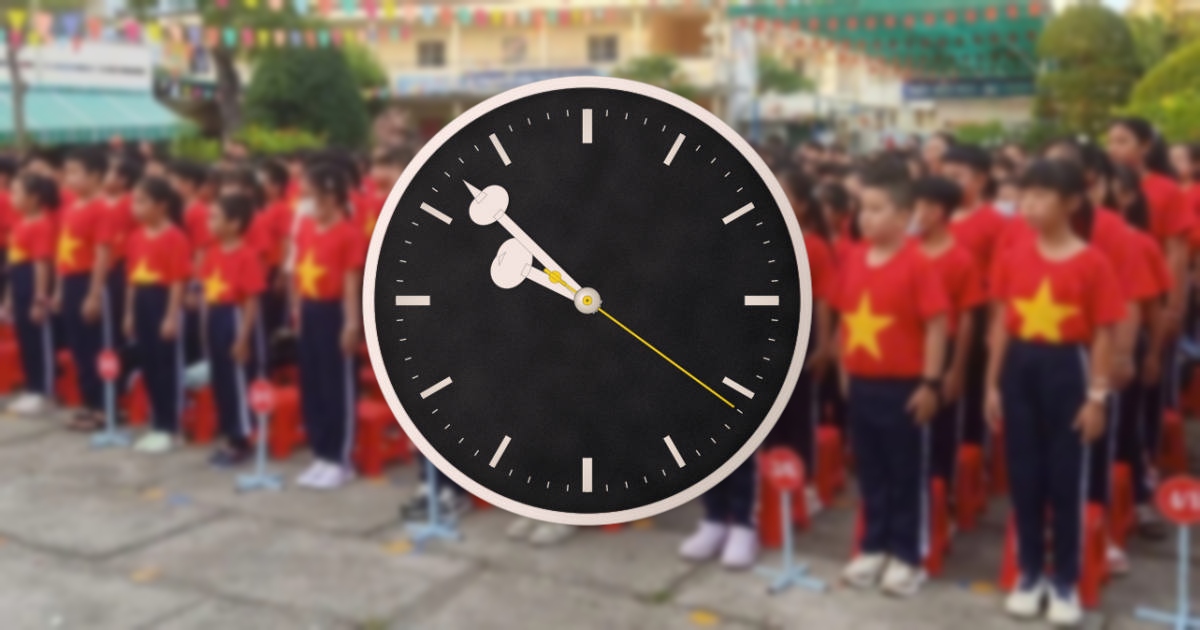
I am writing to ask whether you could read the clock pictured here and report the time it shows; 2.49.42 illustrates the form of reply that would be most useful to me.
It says 9.52.21
